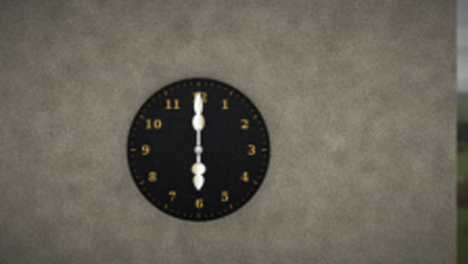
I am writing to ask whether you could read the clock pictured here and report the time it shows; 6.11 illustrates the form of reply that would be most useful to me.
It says 6.00
